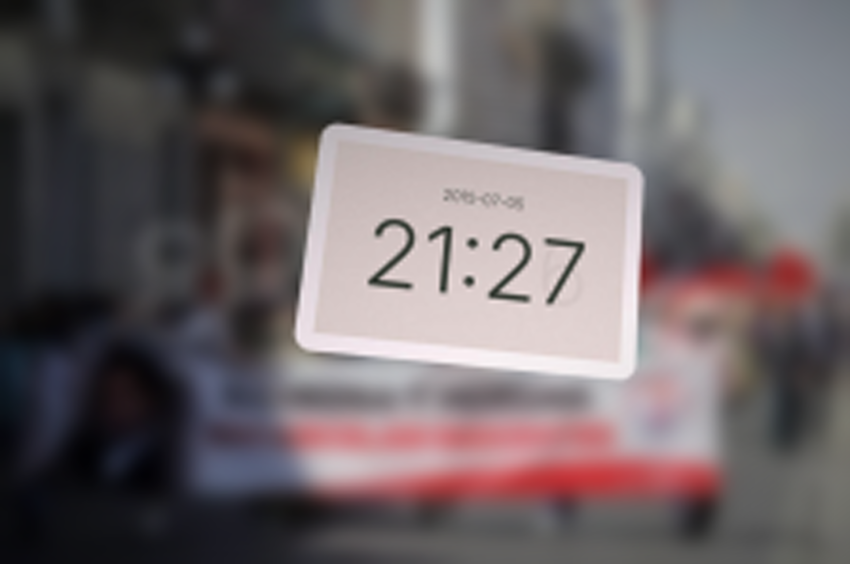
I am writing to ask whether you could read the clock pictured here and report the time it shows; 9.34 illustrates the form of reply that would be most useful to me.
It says 21.27
